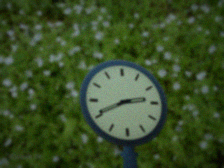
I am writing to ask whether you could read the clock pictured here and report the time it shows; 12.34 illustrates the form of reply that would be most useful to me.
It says 2.41
